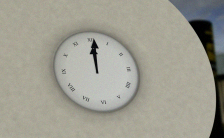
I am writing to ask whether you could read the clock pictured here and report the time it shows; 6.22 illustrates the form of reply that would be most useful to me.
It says 12.01
